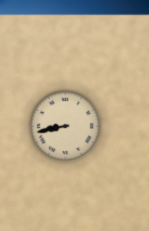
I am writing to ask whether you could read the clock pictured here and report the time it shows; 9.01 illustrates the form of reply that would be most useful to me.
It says 8.43
